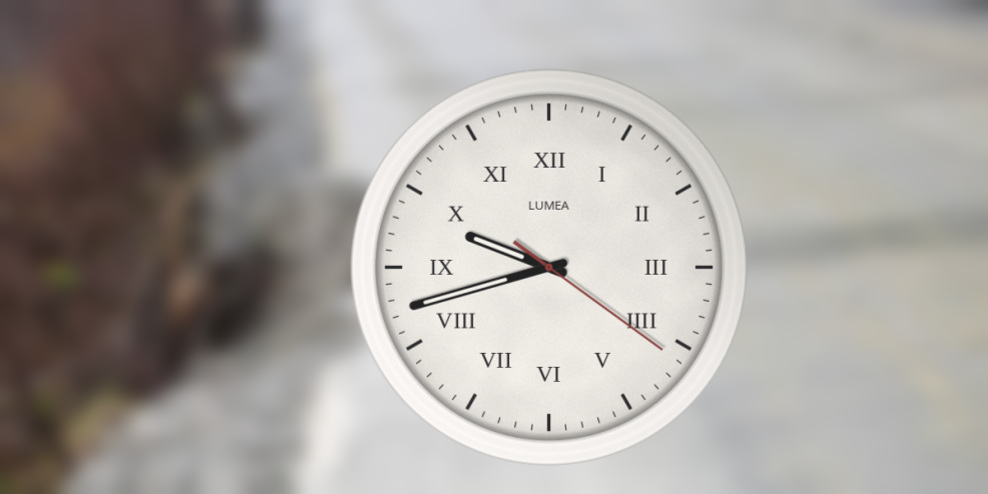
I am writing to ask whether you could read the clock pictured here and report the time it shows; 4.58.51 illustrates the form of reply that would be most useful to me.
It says 9.42.21
